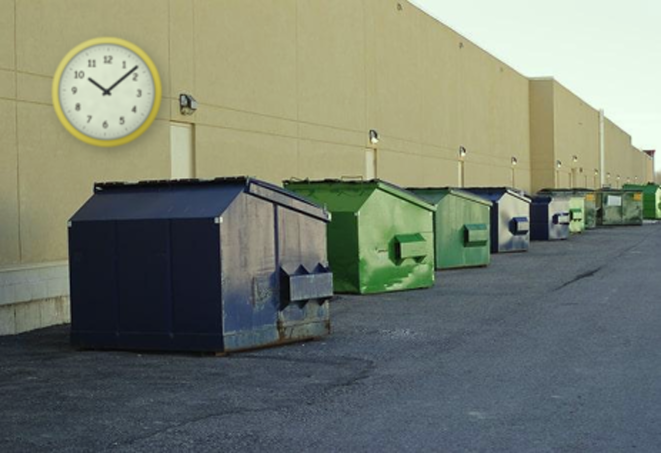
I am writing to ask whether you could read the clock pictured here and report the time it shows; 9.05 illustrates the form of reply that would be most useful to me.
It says 10.08
